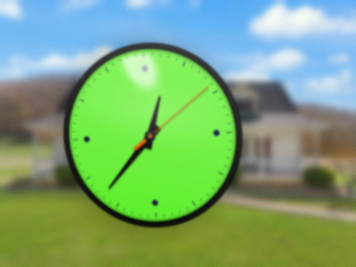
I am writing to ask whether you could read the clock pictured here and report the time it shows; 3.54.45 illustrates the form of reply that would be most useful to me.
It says 12.37.09
